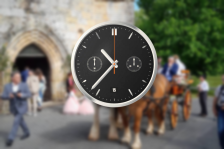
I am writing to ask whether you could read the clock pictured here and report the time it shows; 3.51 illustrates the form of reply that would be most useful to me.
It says 10.37
